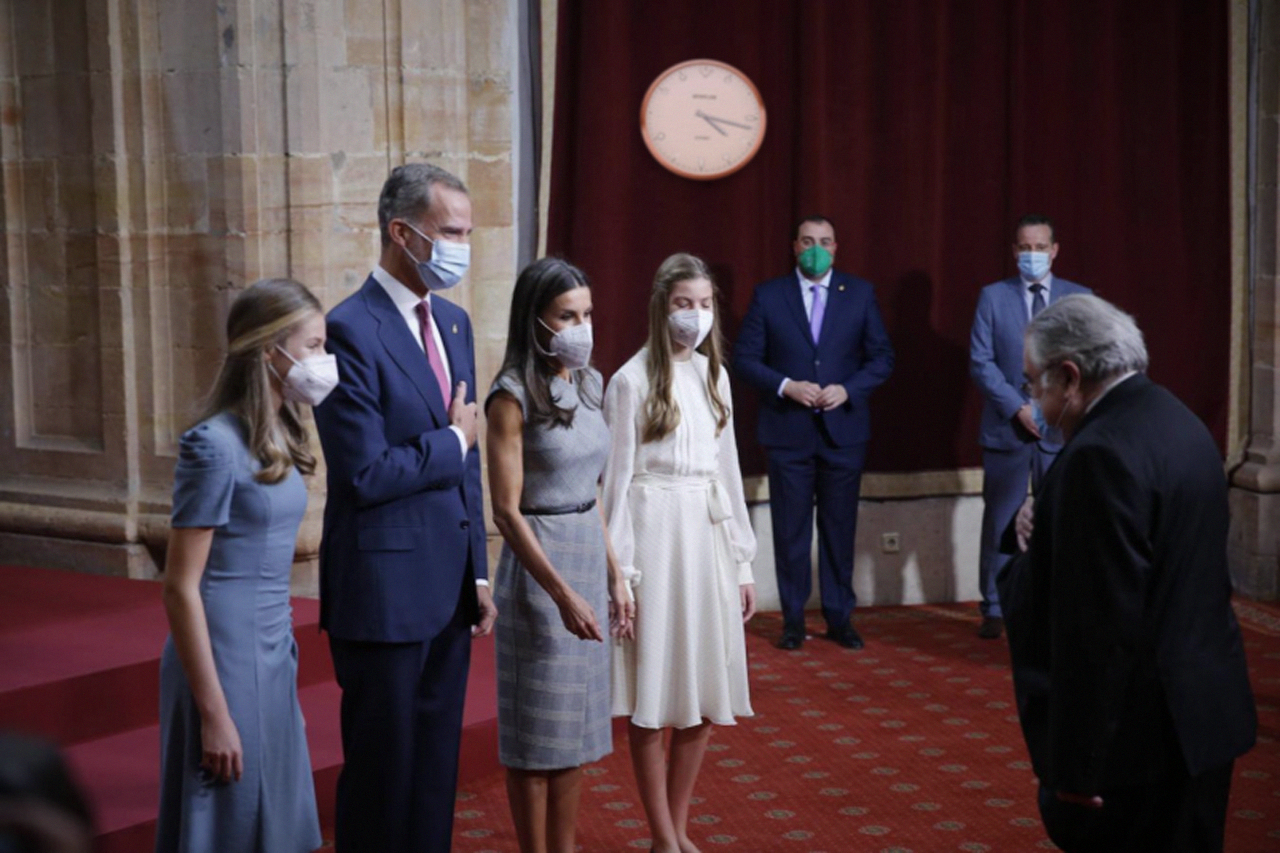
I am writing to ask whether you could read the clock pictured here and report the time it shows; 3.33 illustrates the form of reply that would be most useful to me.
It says 4.17
